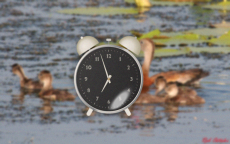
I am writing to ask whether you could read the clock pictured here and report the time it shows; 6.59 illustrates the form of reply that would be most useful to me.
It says 6.57
